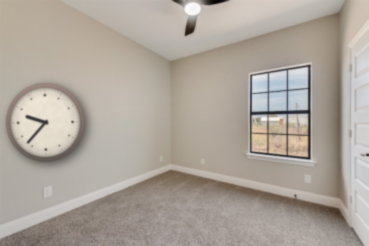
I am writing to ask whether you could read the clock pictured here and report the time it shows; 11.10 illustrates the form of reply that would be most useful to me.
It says 9.37
